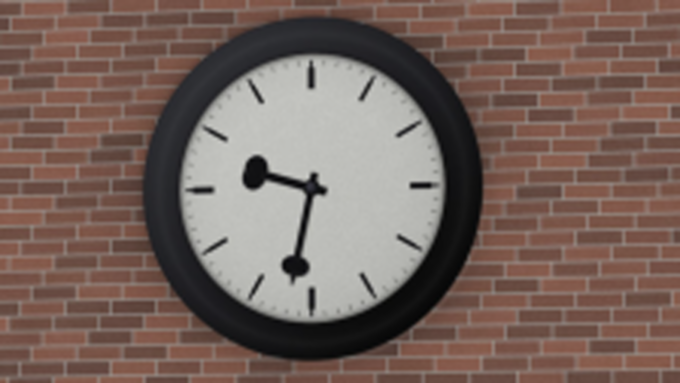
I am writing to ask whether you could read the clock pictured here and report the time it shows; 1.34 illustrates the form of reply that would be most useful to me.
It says 9.32
